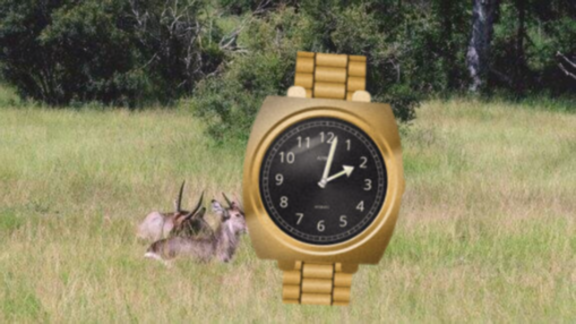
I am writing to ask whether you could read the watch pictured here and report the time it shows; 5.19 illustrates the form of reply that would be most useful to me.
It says 2.02
